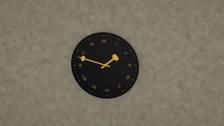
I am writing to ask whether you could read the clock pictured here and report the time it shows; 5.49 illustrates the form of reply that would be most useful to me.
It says 1.48
